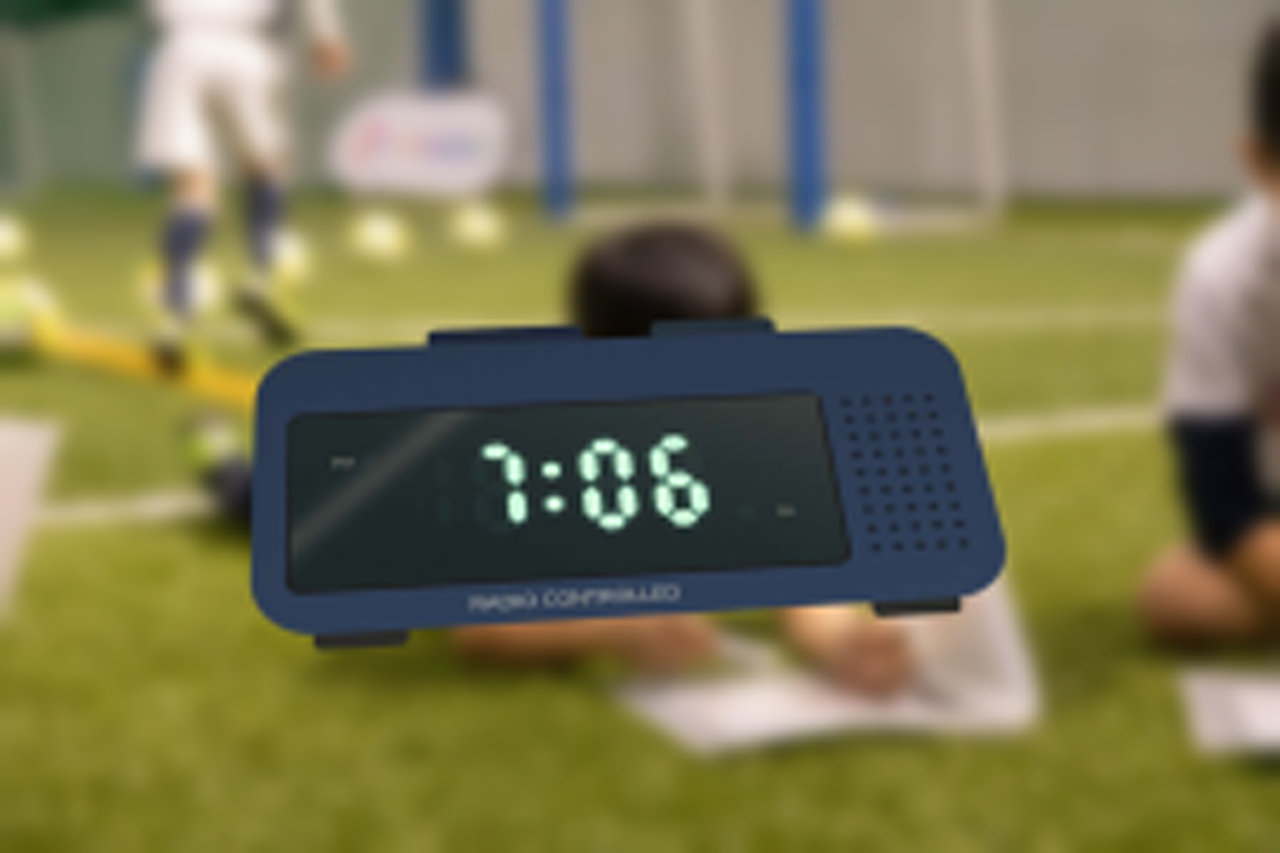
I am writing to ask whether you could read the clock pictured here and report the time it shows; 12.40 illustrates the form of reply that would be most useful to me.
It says 7.06
